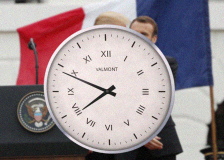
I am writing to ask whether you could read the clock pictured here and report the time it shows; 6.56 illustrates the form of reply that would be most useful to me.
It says 7.49
